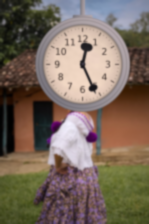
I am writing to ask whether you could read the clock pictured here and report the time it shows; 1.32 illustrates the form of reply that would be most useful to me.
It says 12.26
